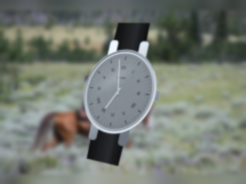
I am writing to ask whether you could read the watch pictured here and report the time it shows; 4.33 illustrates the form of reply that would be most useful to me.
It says 6.58
